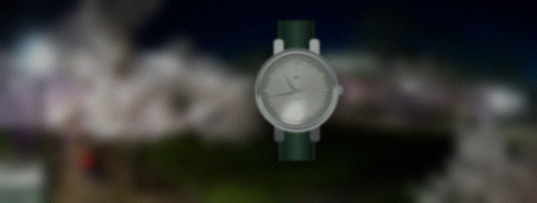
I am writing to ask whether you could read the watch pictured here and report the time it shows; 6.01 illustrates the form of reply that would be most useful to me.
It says 10.43
